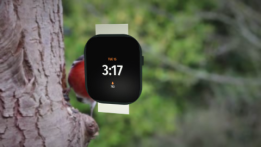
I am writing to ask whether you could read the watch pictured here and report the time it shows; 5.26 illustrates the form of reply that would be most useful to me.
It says 3.17
